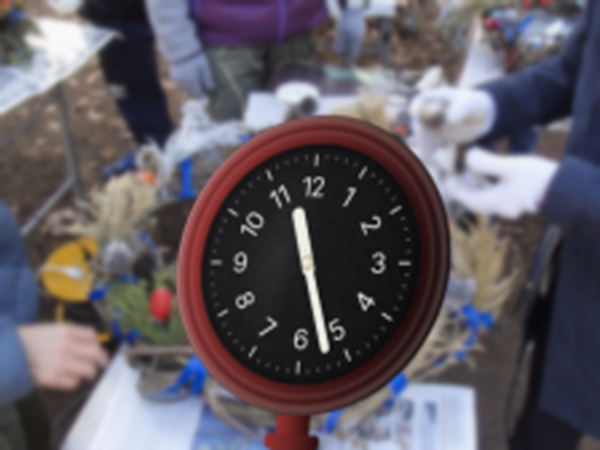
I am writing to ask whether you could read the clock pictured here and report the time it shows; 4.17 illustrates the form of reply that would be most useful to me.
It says 11.27
